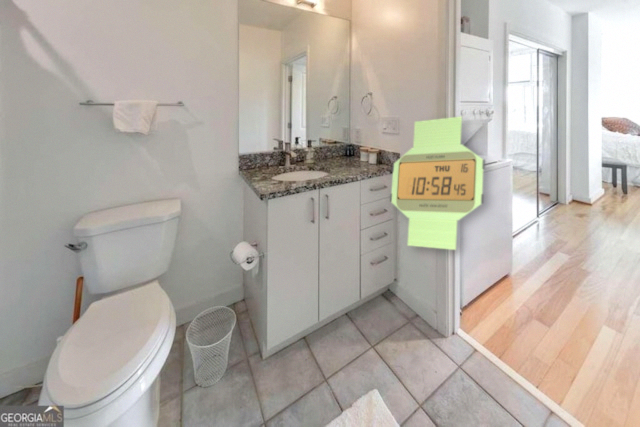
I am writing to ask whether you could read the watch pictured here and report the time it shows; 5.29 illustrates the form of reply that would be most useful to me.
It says 10.58
